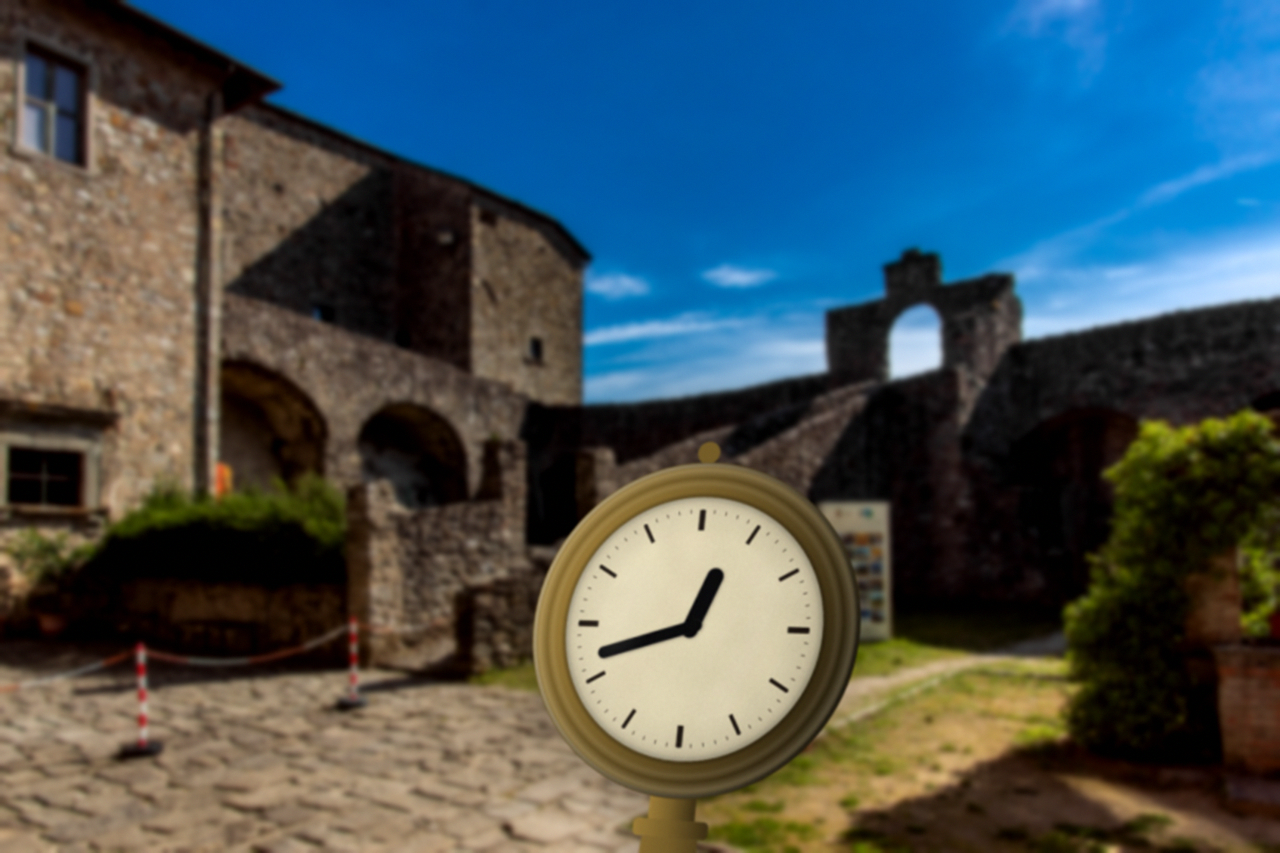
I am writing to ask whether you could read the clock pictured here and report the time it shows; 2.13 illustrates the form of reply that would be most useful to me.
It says 12.42
